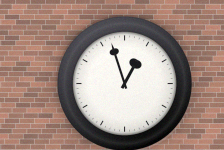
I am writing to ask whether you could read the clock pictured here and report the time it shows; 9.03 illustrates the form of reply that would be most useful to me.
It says 12.57
